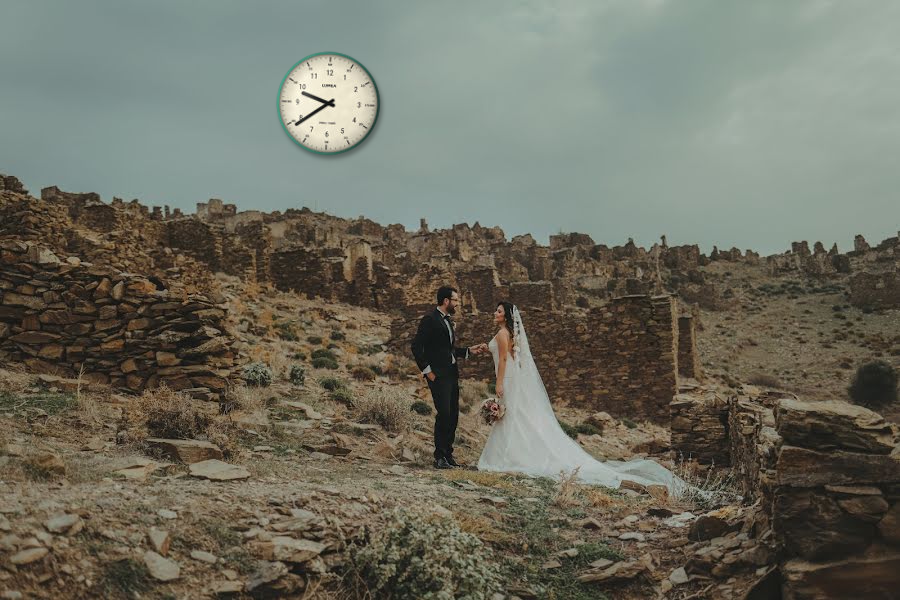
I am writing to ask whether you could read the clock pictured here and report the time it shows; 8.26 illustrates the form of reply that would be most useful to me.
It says 9.39
